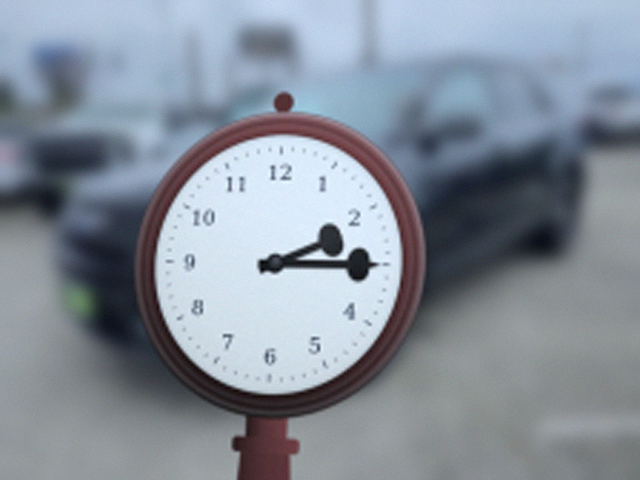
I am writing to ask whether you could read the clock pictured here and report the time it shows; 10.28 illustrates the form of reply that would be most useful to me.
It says 2.15
